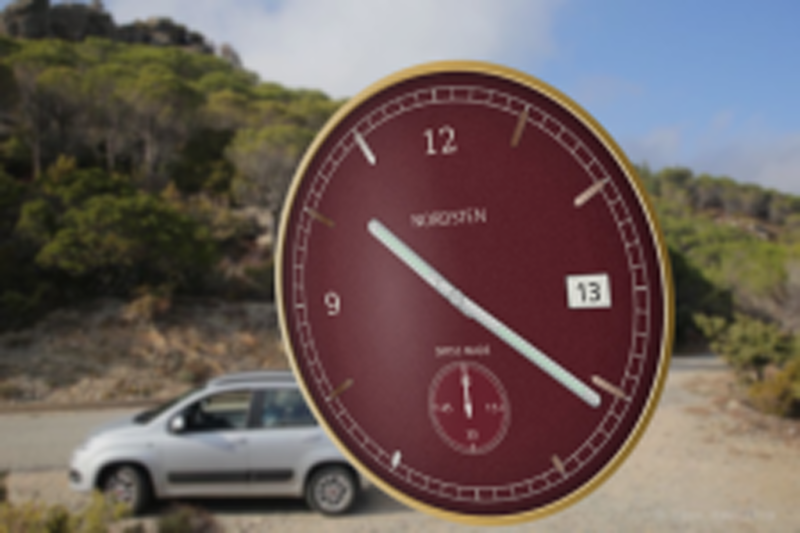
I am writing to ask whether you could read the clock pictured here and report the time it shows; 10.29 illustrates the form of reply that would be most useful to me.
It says 10.21
